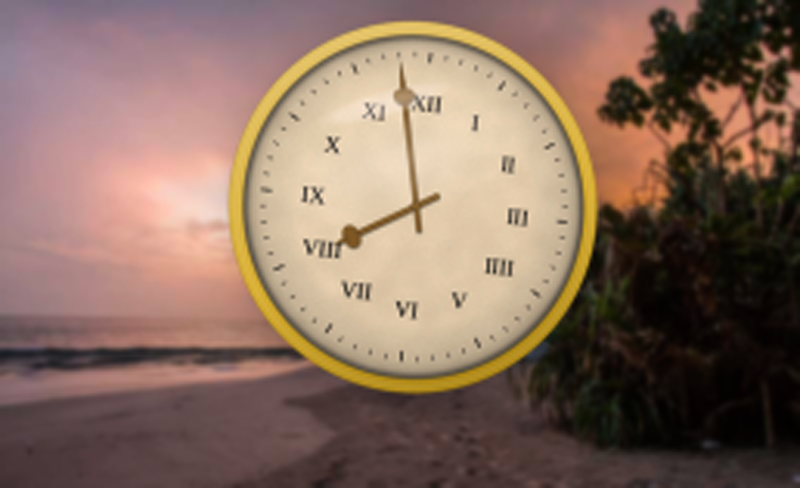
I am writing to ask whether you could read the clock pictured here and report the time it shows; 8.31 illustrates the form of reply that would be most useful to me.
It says 7.58
